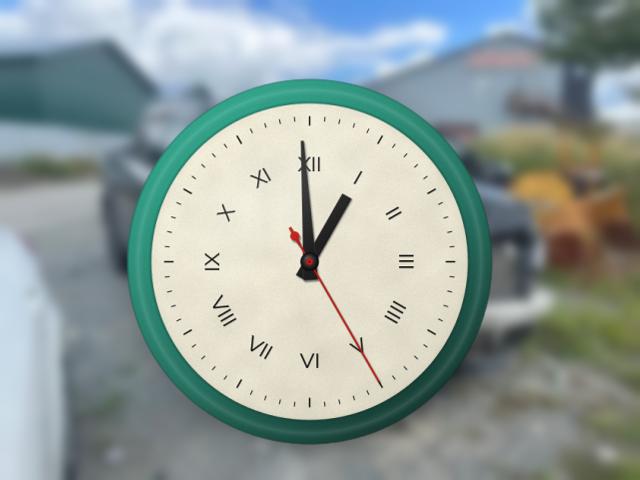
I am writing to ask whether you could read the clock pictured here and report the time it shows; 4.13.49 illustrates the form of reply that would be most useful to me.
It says 12.59.25
